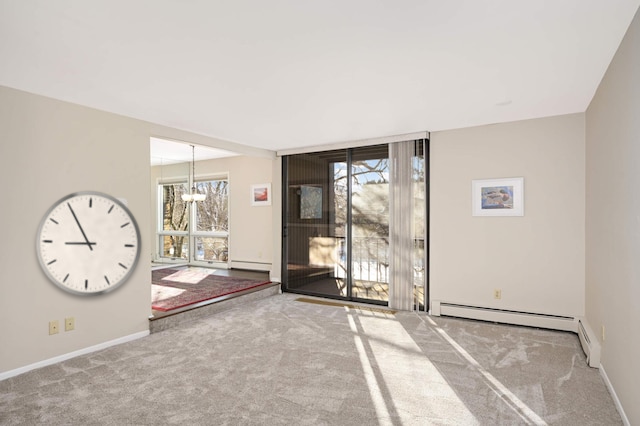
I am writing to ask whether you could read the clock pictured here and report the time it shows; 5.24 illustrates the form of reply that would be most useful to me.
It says 8.55
